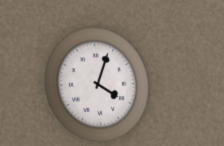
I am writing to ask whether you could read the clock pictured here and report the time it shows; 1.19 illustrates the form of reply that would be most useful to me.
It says 4.04
